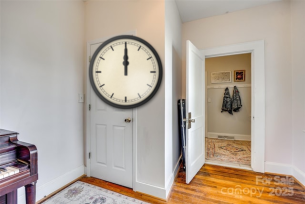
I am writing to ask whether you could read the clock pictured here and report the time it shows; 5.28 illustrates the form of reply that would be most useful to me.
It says 12.00
